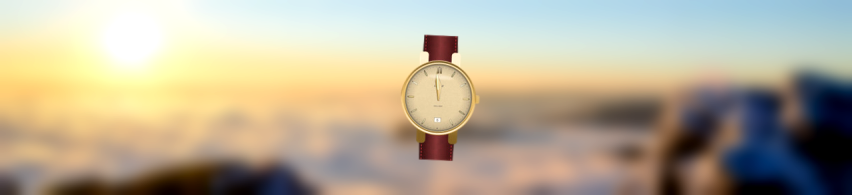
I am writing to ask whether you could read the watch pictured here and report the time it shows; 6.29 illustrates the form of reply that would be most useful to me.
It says 11.59
